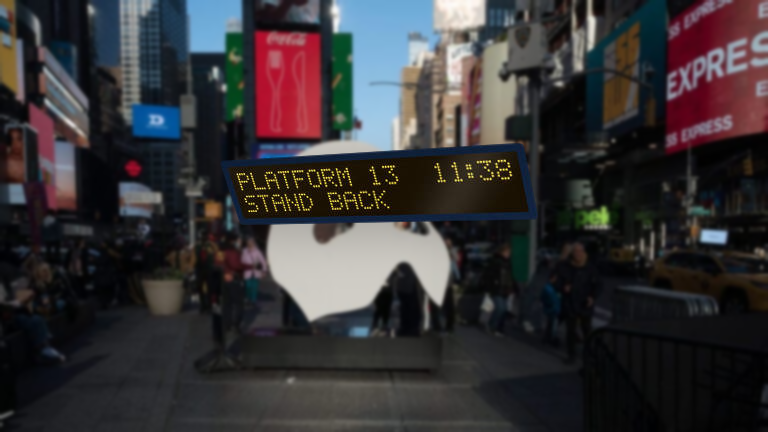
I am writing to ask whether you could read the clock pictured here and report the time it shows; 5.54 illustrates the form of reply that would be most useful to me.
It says 11.38
